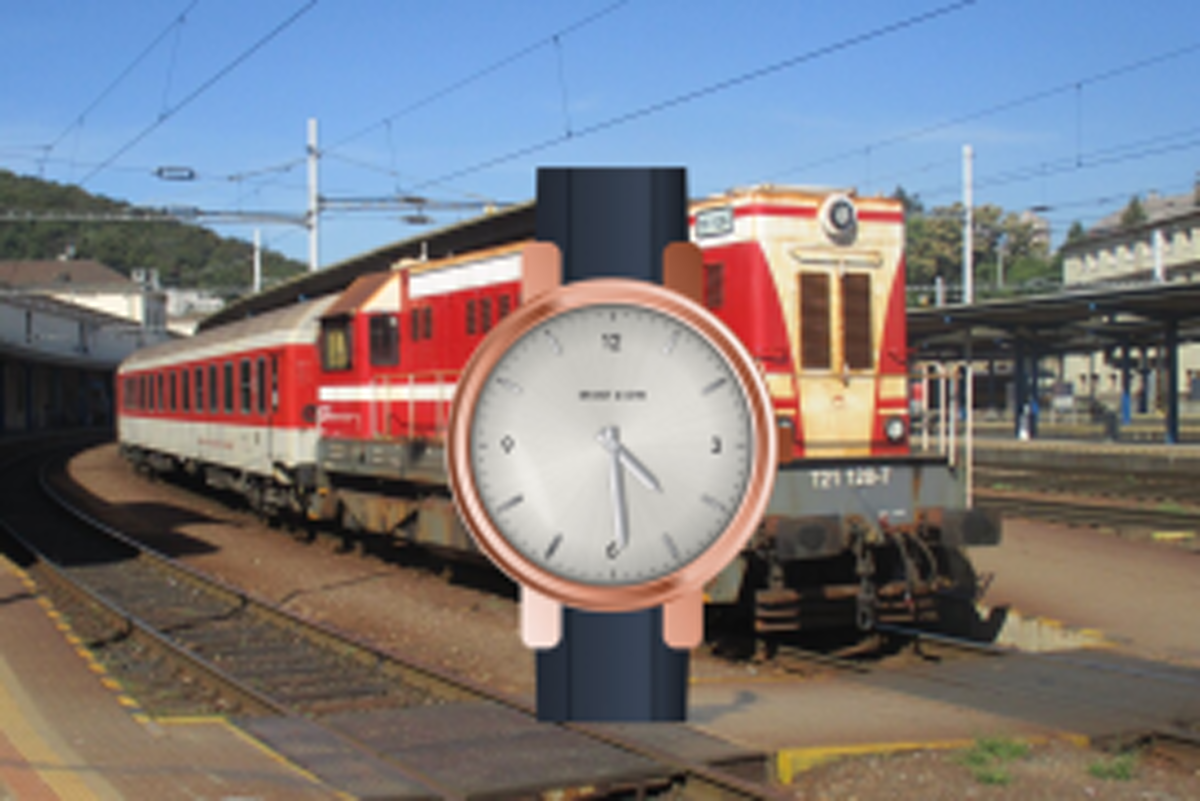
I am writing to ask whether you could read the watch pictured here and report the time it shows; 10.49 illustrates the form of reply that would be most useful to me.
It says 4.29
